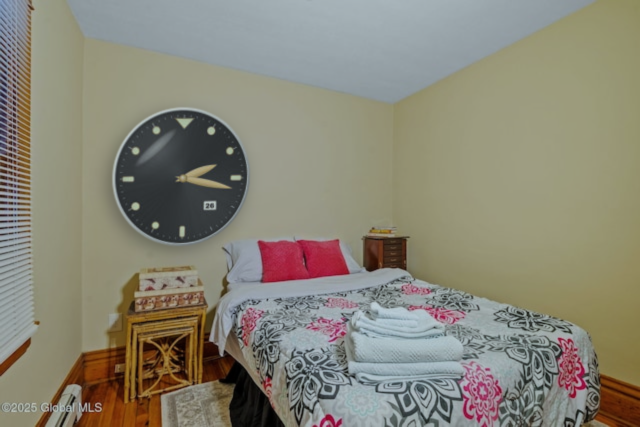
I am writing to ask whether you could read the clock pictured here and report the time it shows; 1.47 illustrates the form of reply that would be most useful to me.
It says 2.17
